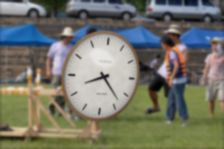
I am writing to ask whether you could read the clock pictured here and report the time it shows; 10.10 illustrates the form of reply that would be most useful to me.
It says 8.23
